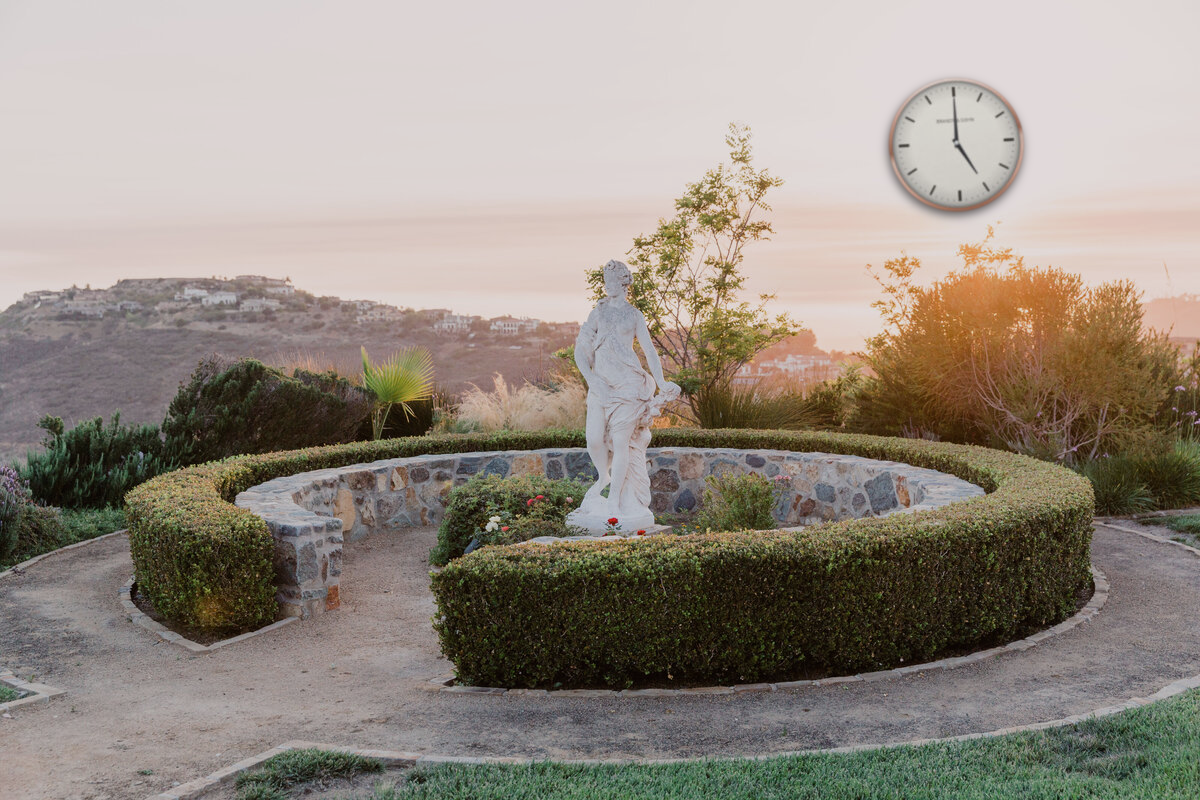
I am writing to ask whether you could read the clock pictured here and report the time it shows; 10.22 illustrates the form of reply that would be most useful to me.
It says 5.00
